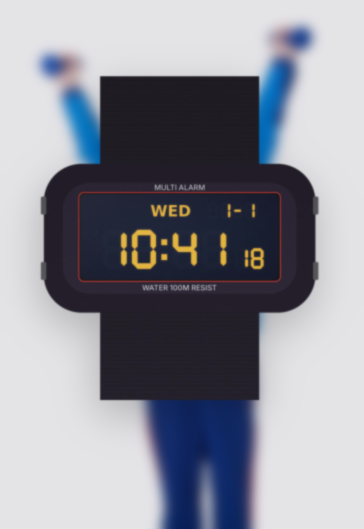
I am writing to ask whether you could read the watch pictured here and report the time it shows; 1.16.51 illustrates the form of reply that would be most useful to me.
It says 10.41.18
